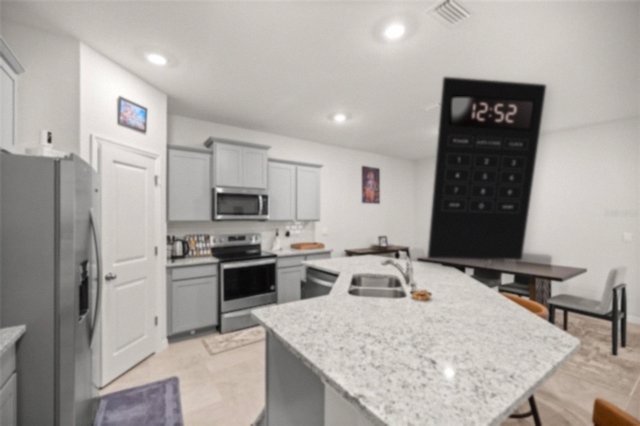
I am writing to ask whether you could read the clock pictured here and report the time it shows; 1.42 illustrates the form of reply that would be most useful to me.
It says 12.52
